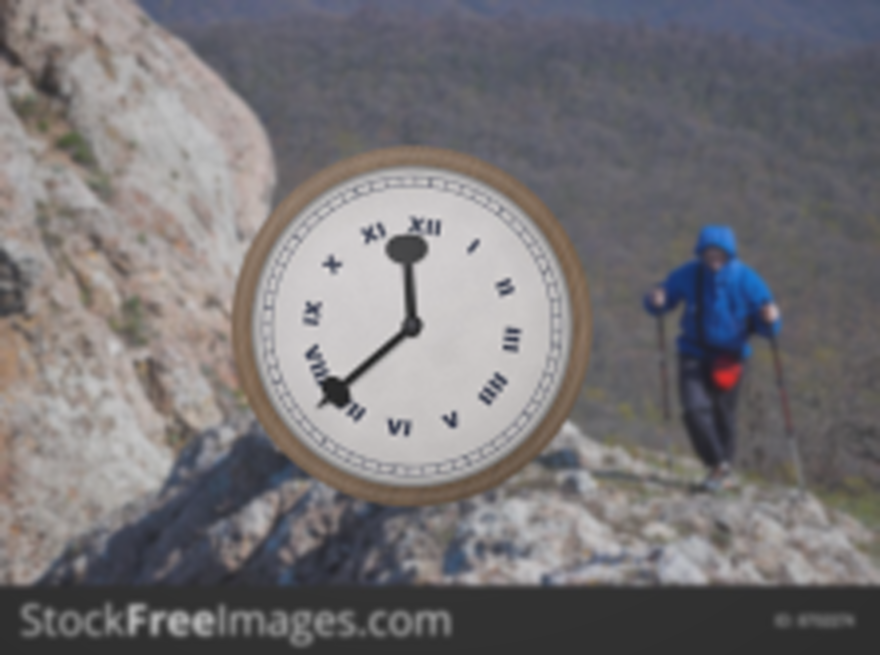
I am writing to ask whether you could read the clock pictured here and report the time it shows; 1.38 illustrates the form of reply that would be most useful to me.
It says 11.37
